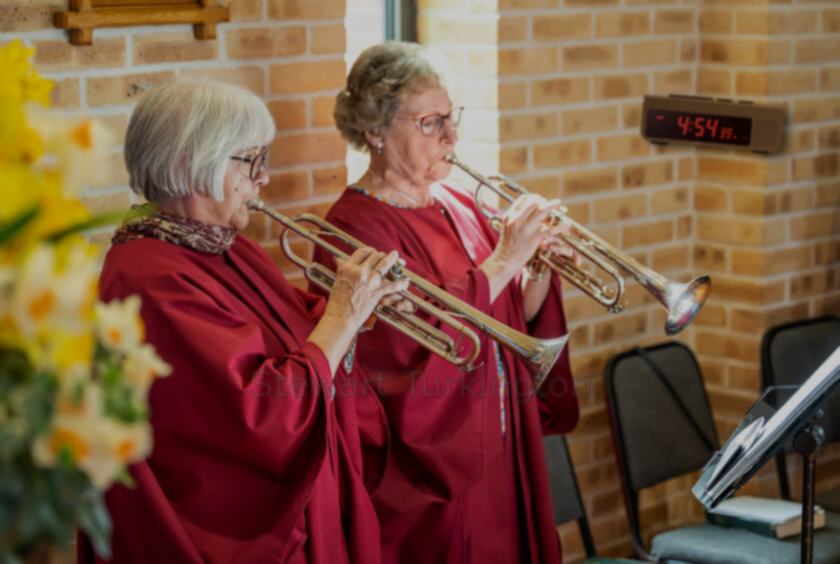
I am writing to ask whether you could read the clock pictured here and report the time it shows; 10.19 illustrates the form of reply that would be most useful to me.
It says 4.54
